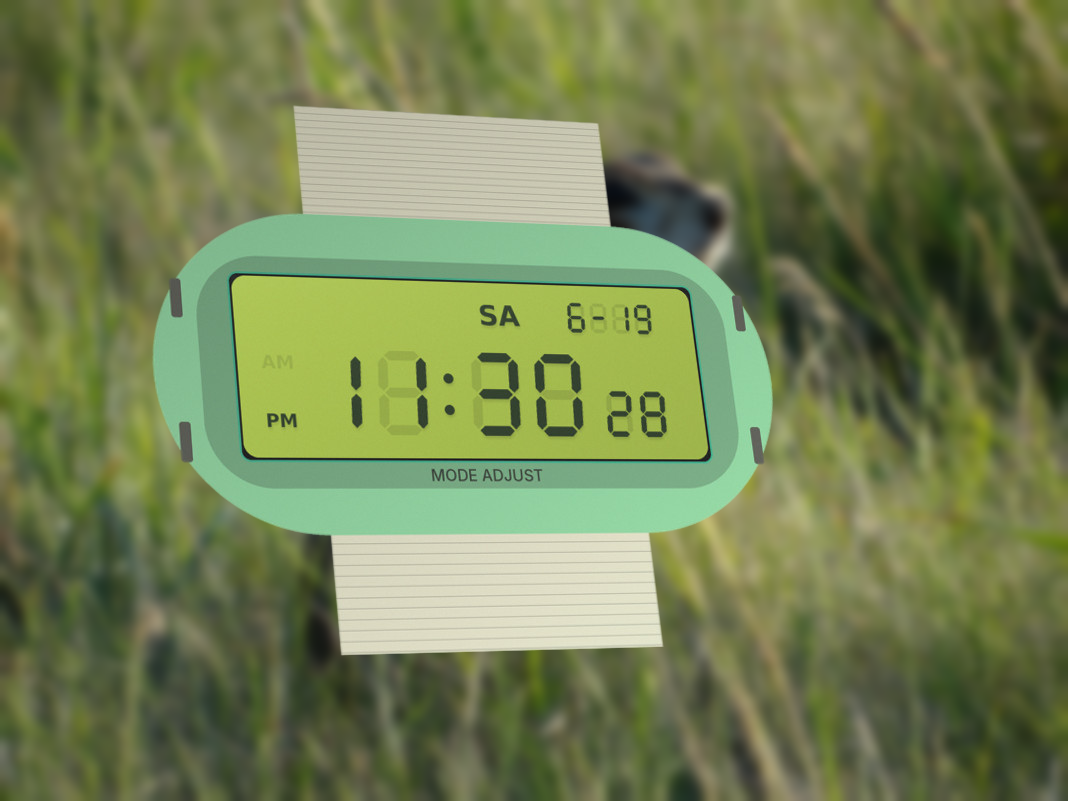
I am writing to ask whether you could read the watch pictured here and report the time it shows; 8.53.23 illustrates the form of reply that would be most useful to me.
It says 11.30.28
